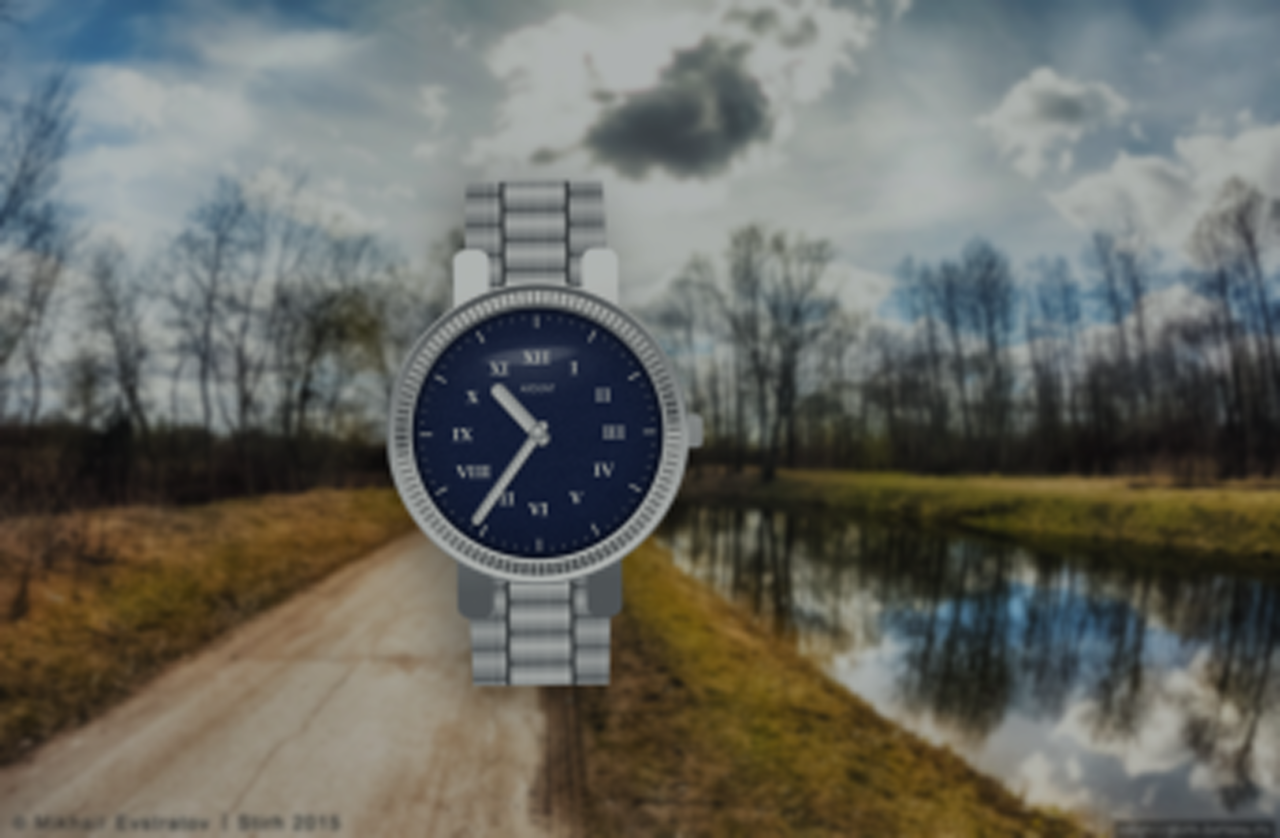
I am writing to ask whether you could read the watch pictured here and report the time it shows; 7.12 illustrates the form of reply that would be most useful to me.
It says 10.36
